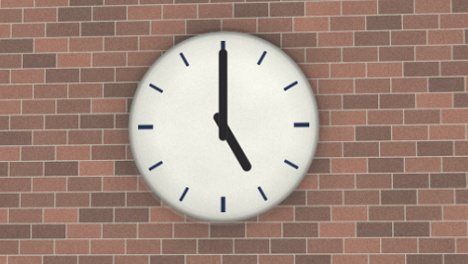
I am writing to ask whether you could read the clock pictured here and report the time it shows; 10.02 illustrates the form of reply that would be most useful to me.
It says 5.00
